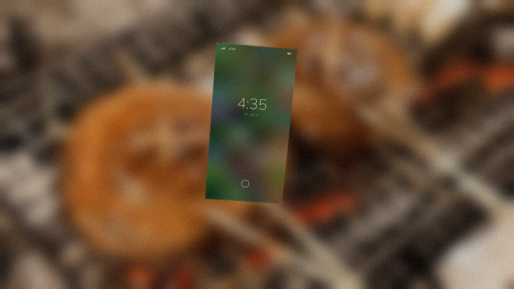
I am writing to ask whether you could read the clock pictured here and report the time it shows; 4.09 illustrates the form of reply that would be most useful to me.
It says 4.35
